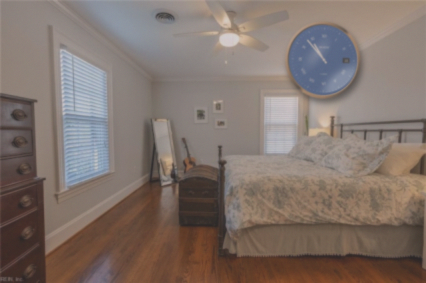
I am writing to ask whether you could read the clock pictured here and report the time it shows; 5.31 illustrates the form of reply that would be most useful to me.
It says 10.53
